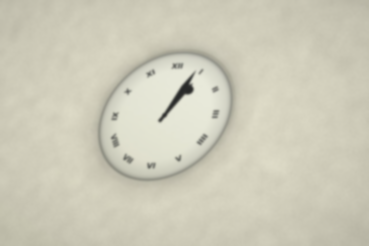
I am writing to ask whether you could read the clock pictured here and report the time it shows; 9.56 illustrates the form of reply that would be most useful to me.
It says 1.04
